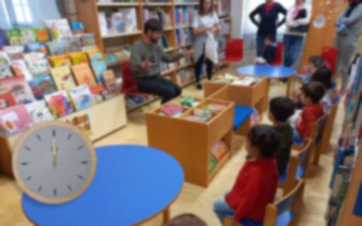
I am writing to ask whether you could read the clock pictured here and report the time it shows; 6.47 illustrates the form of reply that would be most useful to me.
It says 12.00
